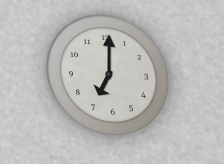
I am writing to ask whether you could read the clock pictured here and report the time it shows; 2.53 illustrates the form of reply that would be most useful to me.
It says 7.01
